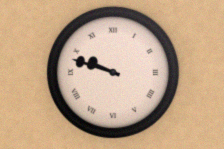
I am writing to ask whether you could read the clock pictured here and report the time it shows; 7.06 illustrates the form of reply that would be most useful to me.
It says 9.48
